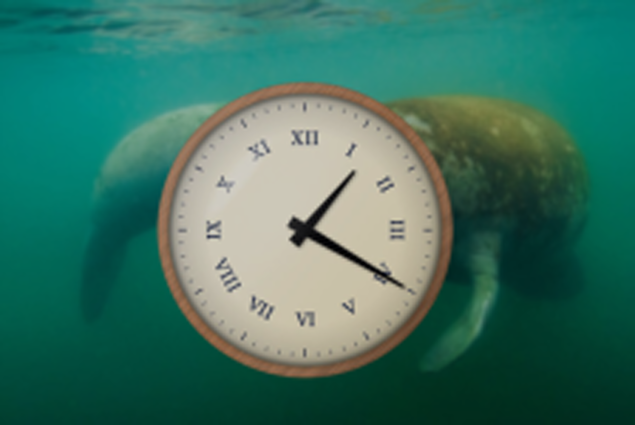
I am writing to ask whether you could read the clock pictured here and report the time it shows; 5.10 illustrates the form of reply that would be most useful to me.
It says 1.20
